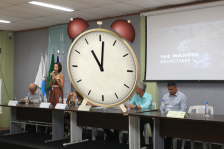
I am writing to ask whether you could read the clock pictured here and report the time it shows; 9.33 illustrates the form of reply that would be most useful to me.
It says 11.01
